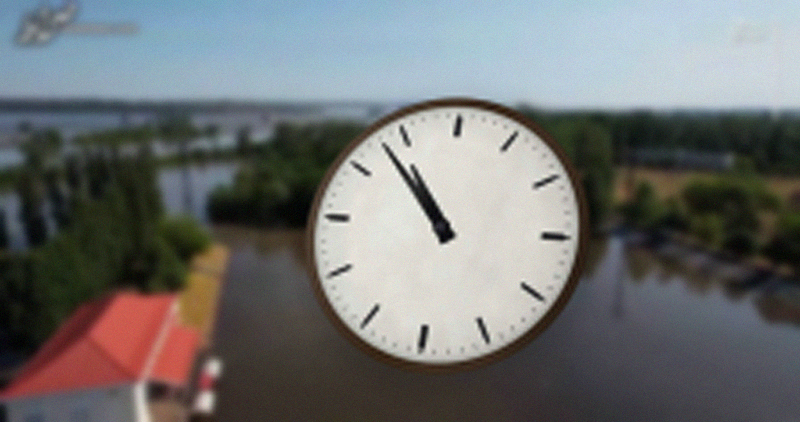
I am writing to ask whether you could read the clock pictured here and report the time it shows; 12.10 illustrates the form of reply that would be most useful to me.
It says 10.53
